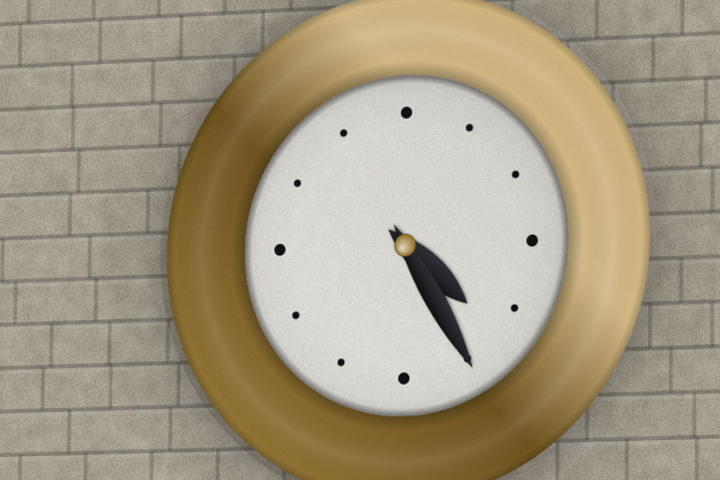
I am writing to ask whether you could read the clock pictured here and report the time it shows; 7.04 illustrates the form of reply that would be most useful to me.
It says 4.25
